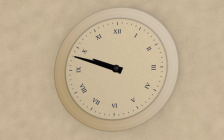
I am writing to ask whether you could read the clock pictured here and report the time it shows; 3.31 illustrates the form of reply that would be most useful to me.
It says 9.48
